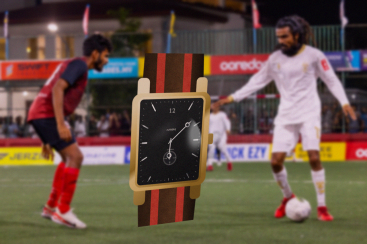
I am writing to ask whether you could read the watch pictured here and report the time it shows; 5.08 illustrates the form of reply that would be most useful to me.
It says 6.08
